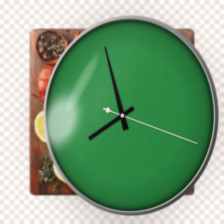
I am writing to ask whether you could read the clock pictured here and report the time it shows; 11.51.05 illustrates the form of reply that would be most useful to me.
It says 7.57.18
